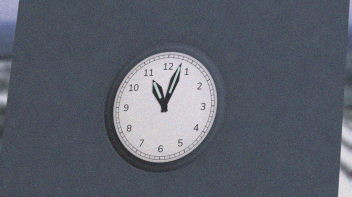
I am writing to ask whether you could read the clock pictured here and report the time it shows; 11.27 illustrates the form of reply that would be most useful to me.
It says 11.03
